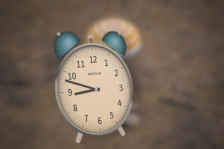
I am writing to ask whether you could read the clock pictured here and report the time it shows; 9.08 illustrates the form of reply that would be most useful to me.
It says 8.48
